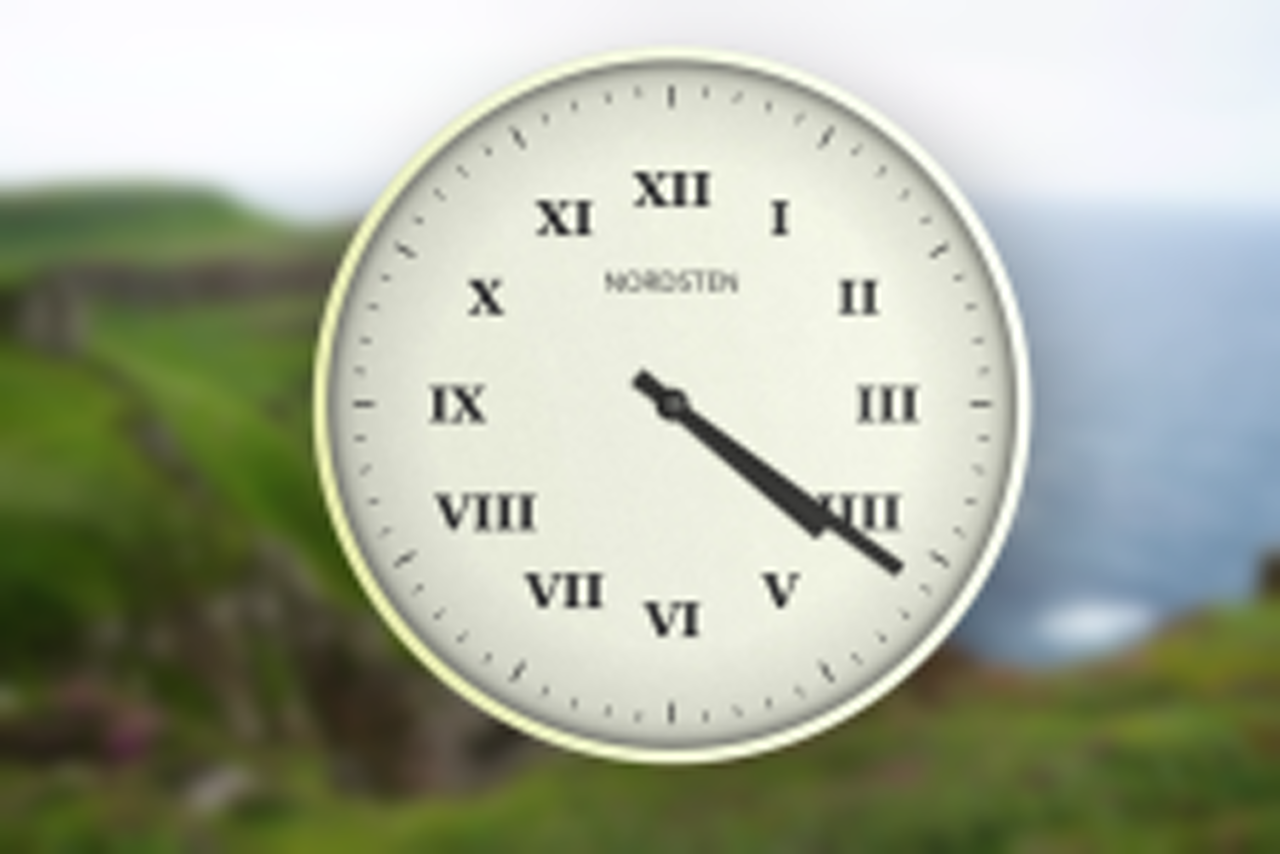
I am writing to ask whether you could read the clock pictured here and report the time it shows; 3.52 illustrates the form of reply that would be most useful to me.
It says 4.21
